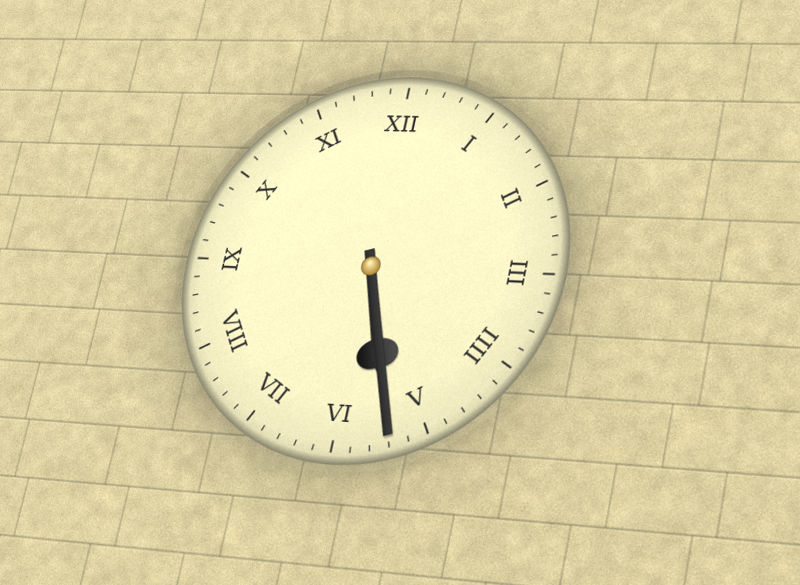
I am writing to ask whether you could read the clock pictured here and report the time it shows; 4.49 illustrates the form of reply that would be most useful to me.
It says 5.27
